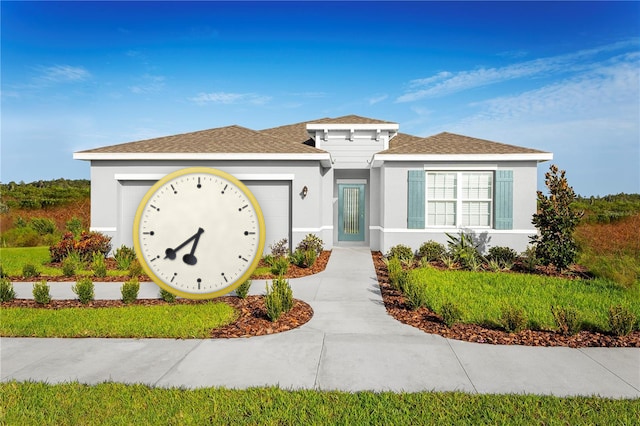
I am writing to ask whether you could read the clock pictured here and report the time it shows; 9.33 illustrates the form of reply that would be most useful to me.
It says 6.39
